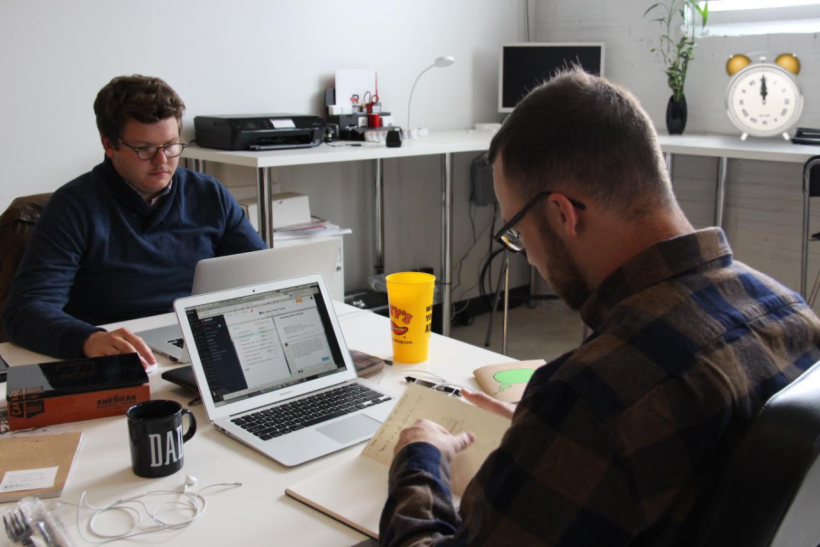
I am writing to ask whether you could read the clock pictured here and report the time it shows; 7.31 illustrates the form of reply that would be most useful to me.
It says 12.00
